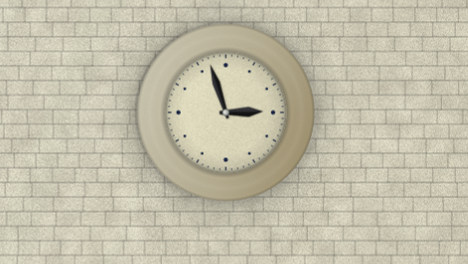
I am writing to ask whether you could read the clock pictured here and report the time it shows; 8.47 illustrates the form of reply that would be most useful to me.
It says 2.57
